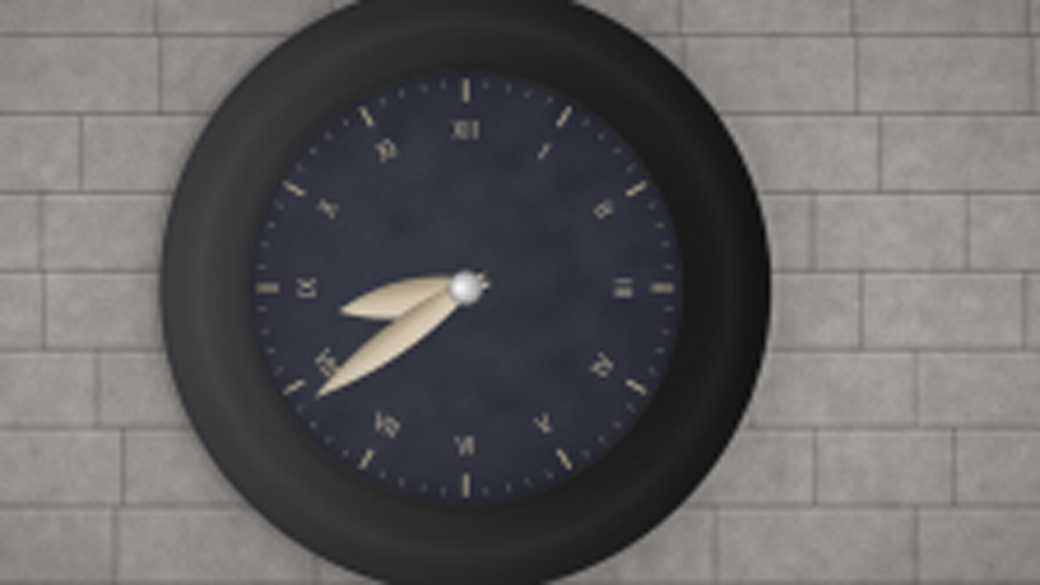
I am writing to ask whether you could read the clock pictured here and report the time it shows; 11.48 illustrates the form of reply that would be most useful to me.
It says 8.39
